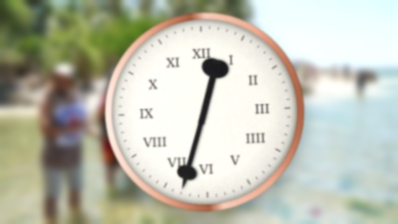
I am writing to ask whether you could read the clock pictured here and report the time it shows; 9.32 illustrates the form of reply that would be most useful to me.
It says 12.33
